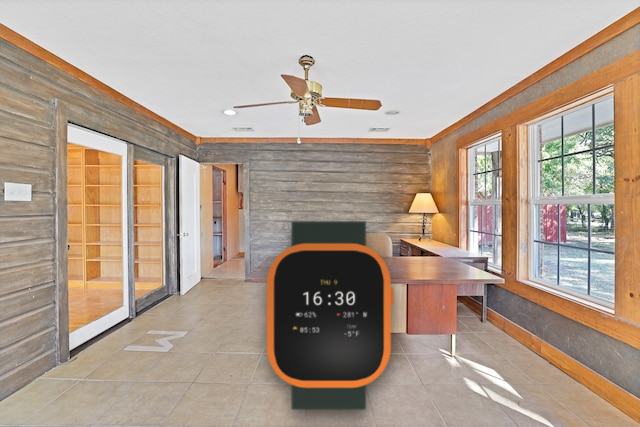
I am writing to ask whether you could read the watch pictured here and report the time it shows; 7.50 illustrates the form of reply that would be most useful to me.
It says 16.30
